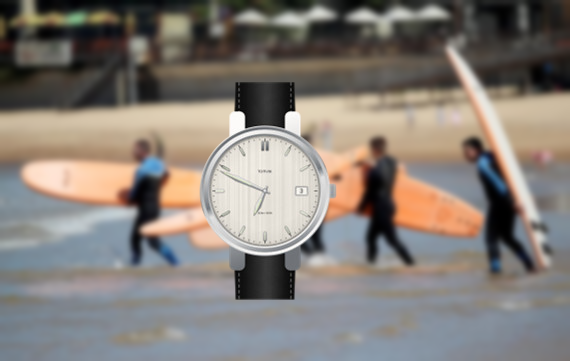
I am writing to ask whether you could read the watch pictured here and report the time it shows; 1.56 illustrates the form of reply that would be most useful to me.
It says 6.49
